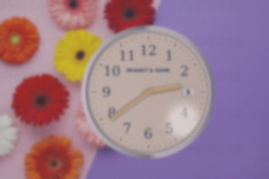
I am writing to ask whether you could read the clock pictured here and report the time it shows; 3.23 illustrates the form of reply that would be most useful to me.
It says 2.39
